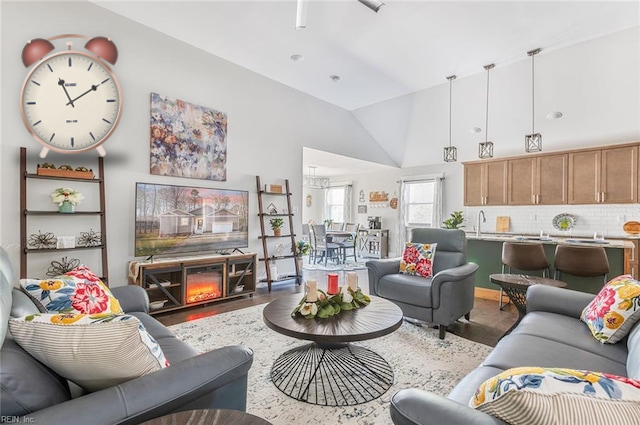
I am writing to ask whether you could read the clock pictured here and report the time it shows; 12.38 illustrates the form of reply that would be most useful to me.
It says 11.10
